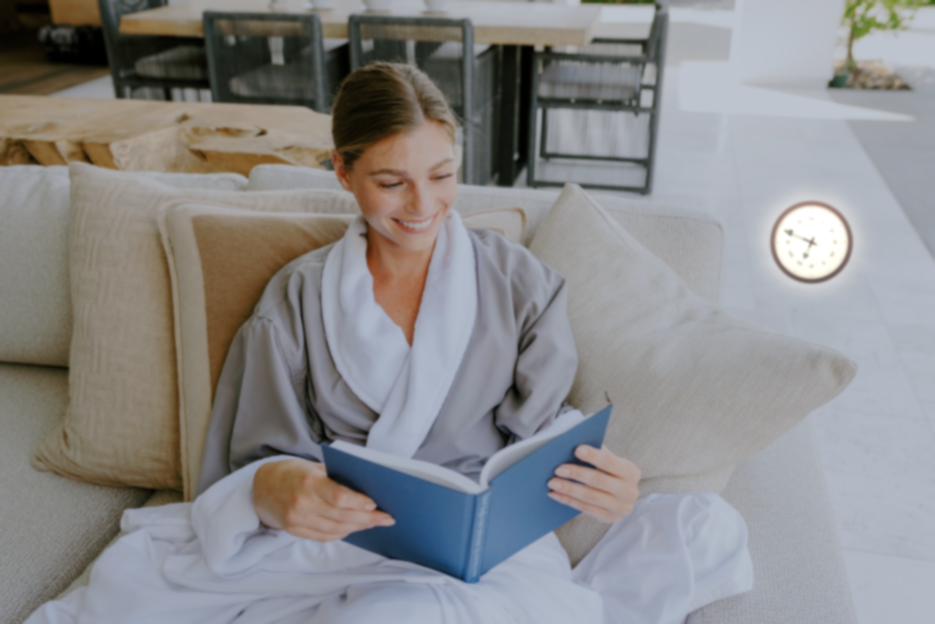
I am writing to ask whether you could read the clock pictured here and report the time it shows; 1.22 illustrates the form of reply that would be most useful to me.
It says 6.49
